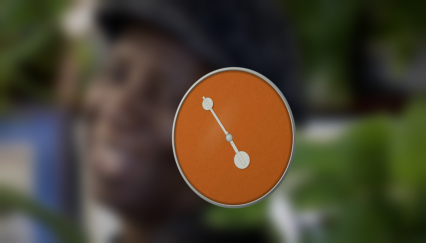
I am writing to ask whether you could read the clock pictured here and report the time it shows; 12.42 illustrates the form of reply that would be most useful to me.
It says 4.54
